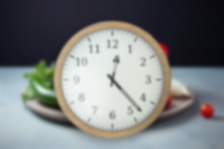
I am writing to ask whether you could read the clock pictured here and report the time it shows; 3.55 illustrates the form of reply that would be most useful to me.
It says 12.23
